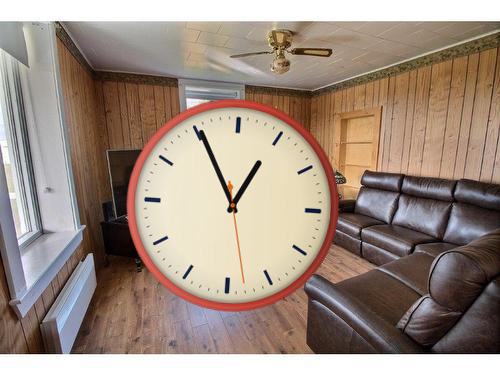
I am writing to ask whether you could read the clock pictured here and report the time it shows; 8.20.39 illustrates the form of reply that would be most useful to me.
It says 12.55.28
